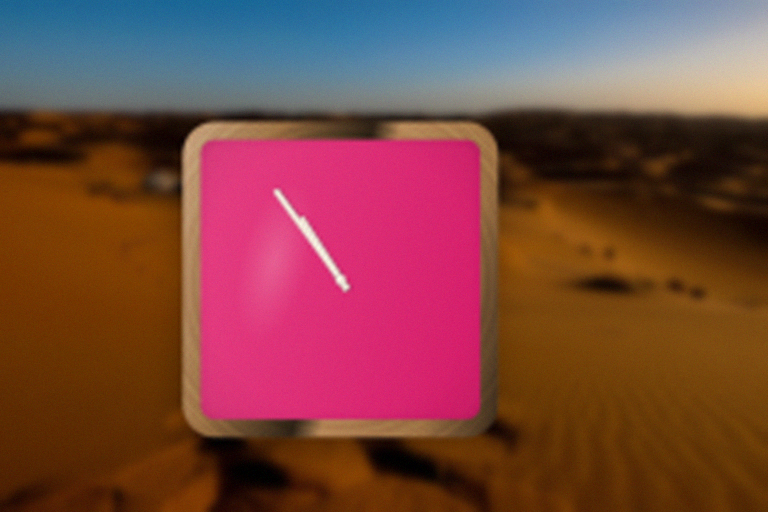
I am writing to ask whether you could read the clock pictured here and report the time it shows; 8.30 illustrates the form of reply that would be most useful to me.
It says 10.54
